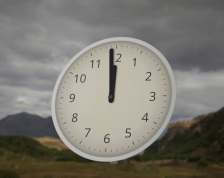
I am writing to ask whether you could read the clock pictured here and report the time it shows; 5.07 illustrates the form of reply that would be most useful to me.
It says 11.59
